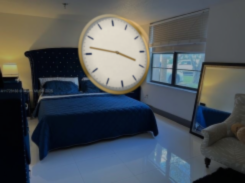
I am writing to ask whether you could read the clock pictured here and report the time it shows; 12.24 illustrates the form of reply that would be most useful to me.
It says 3.47
